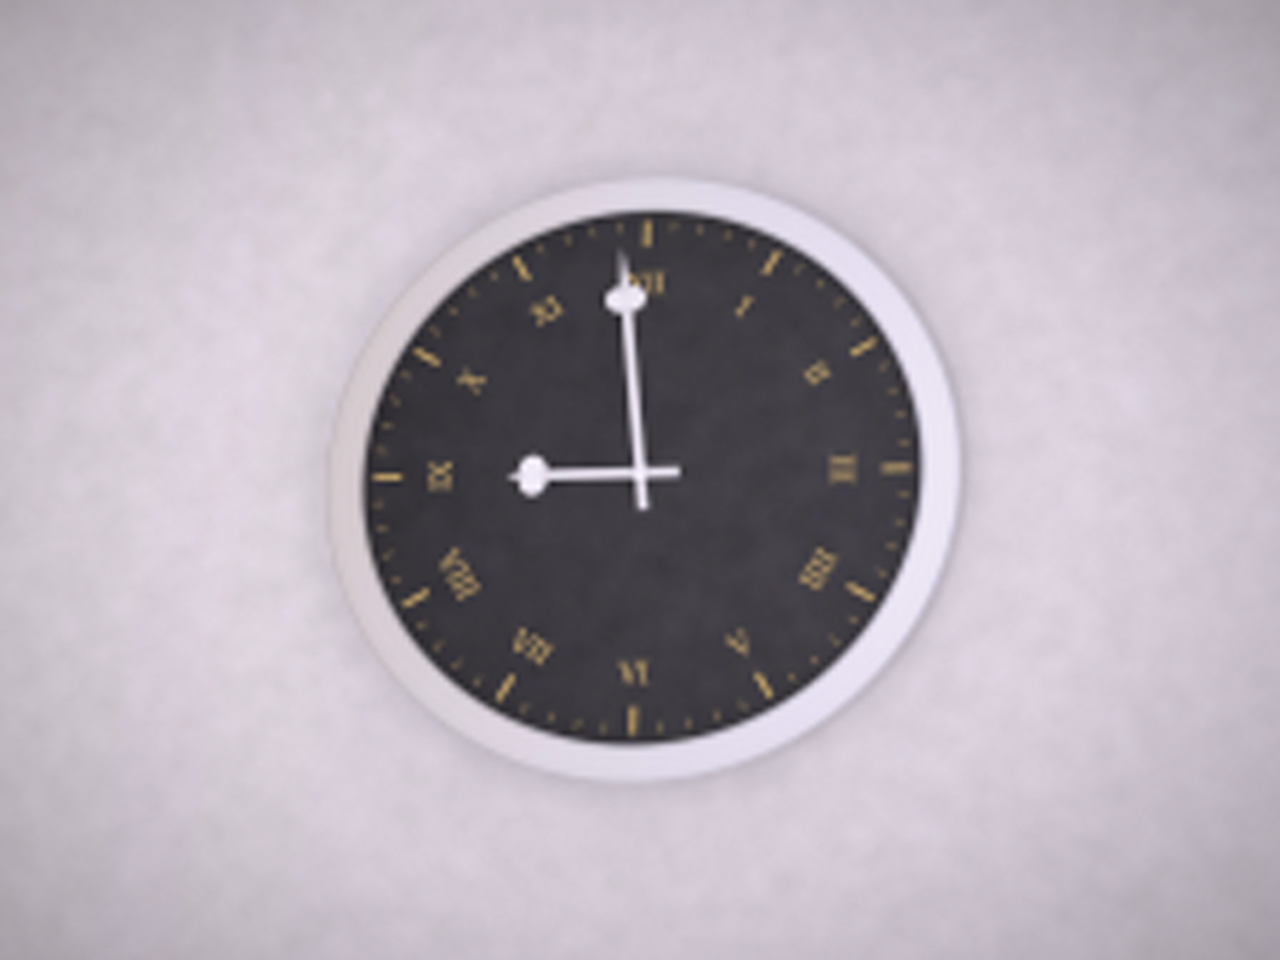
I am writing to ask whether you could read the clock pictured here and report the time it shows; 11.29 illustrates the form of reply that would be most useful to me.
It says 8.59
